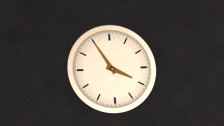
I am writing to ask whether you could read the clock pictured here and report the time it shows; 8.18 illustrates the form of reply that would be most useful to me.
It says 3.55
